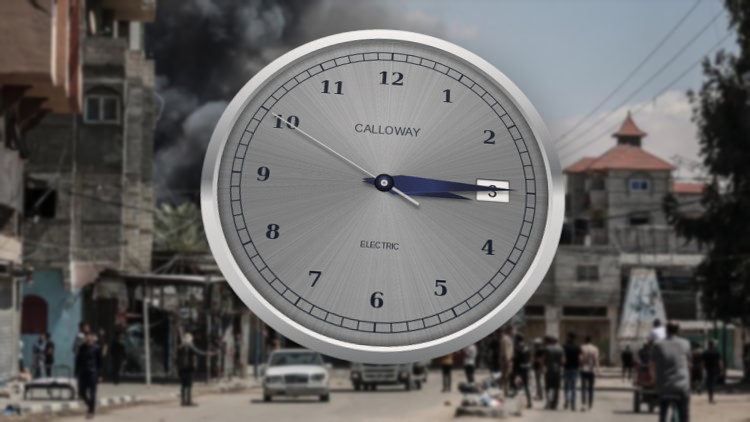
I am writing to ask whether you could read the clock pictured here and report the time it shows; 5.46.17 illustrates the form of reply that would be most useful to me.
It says 3.14.50
